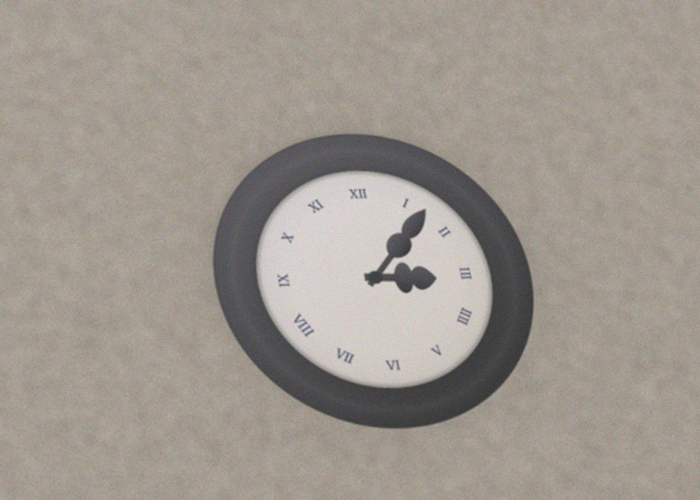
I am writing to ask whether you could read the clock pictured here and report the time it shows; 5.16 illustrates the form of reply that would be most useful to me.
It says 3.07
